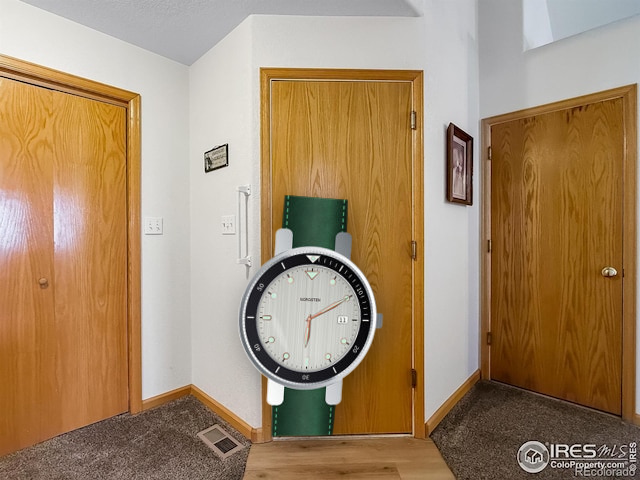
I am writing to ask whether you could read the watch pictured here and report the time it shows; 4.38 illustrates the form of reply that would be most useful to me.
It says 6.10
